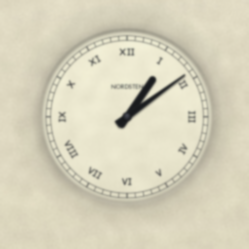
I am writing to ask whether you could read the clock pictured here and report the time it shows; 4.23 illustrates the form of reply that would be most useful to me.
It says 1.09
